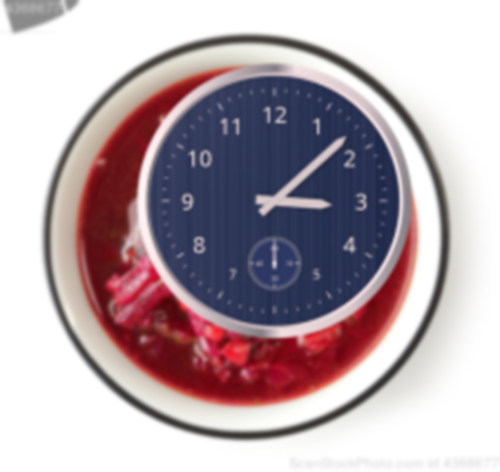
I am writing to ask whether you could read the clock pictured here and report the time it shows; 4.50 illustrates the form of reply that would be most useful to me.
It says 3.08
